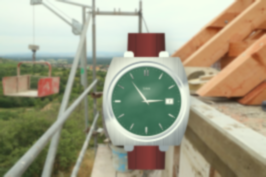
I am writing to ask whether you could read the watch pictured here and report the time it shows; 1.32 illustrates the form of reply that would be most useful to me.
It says 2.54
